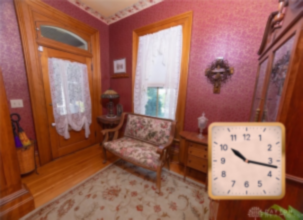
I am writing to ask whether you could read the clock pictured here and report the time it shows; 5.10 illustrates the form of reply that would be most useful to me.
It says 10.17
